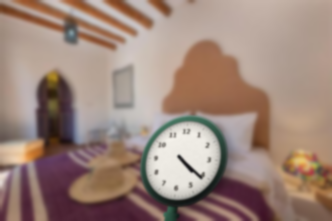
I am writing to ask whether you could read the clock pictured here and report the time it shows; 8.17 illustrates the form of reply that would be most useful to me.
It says 4.21
